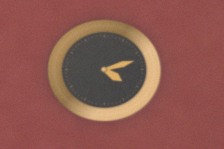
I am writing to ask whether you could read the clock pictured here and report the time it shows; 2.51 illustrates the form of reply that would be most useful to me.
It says 4.12
